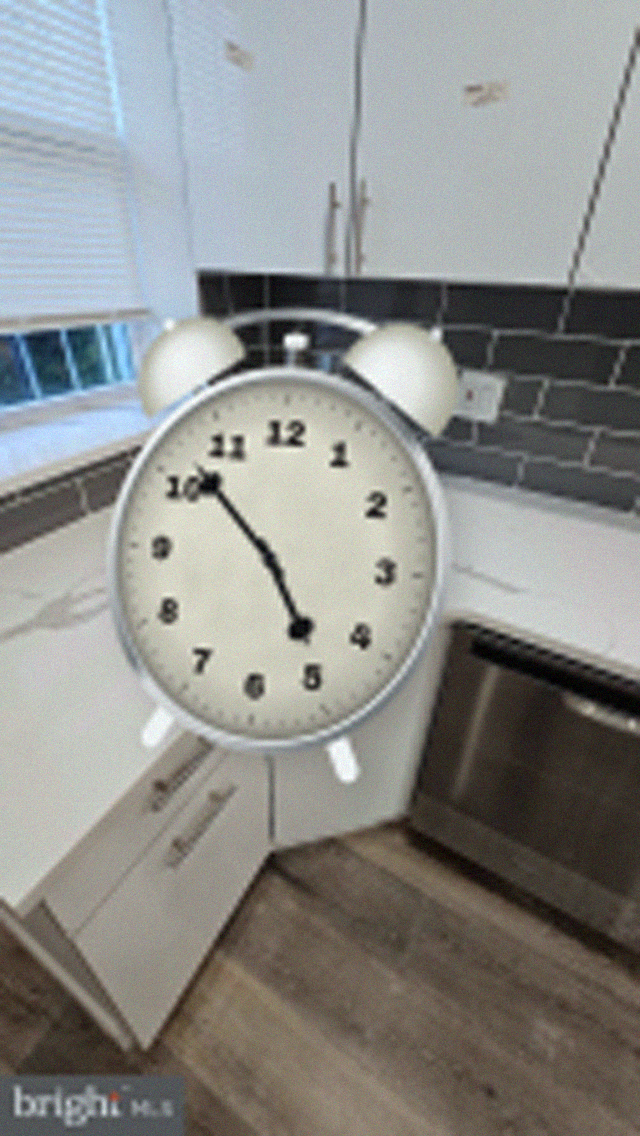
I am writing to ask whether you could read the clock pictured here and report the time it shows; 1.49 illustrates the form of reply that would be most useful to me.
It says 4.52
